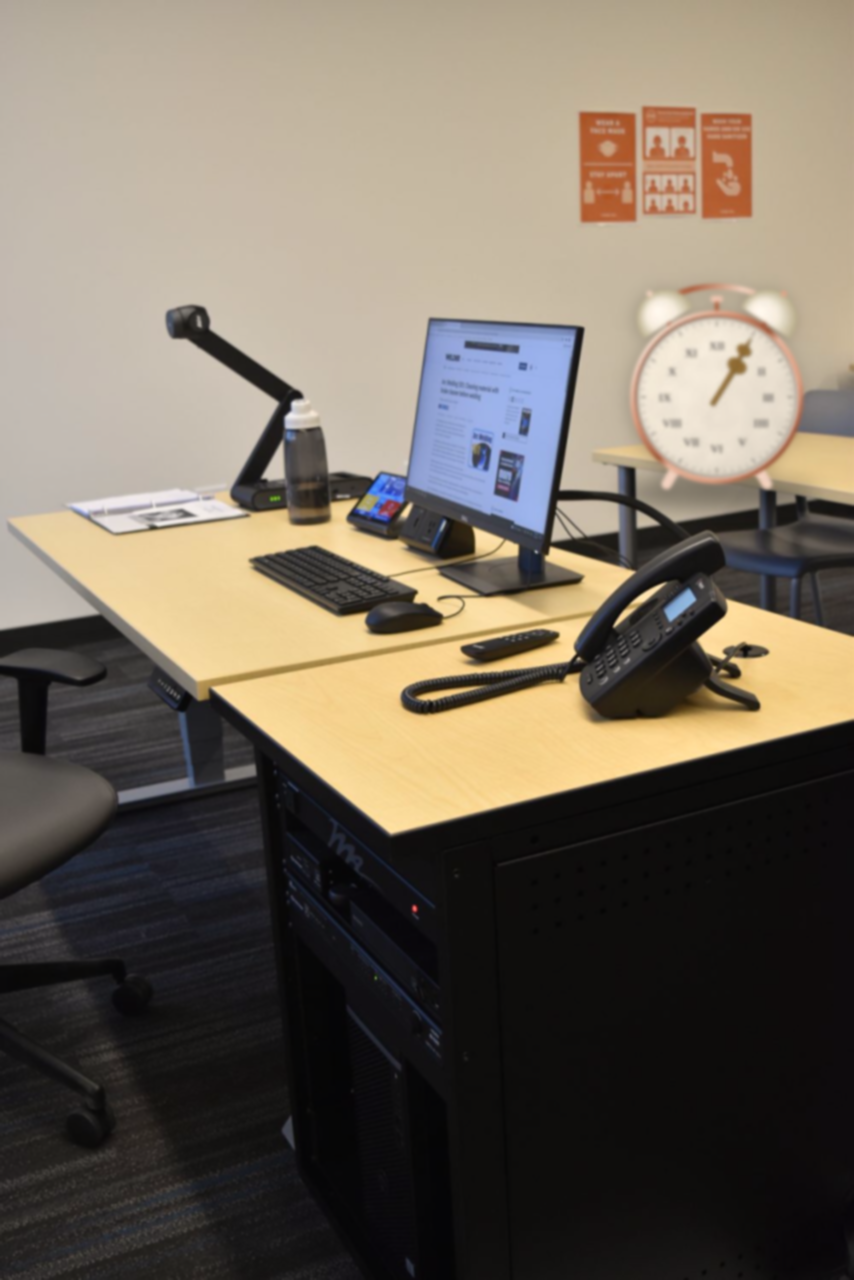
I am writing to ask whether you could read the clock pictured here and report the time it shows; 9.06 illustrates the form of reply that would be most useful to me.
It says 1.05
